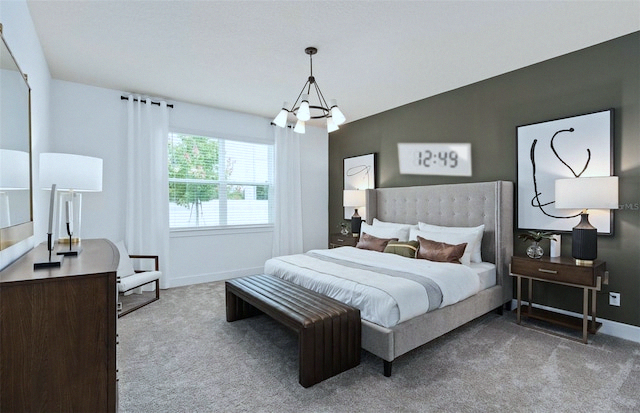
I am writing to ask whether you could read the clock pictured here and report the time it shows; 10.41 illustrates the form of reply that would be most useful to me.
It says 12.49
